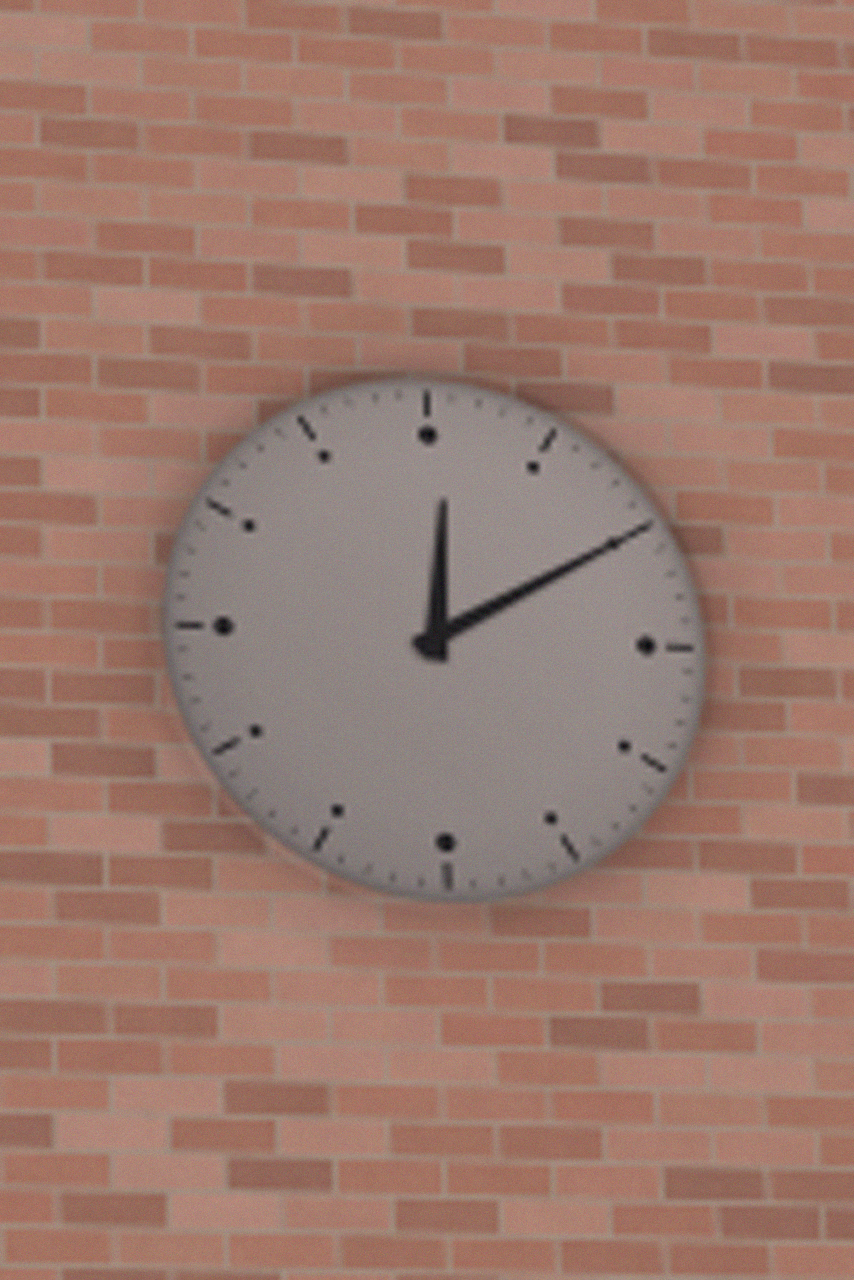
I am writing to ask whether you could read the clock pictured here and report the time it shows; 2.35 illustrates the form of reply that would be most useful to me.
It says 12.10
